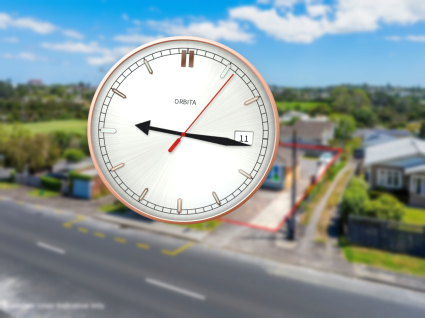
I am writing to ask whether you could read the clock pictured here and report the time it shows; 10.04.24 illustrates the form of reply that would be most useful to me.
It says 9.16.06
